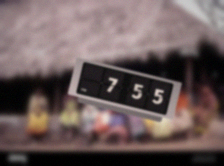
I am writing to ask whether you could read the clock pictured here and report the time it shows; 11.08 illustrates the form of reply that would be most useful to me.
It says 7.55
